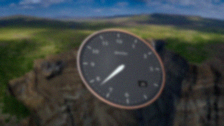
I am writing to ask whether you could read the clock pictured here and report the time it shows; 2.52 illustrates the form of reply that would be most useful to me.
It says 7.38
